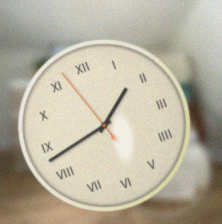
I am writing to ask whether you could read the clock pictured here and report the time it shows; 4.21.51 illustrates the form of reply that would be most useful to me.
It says 1.42.57
